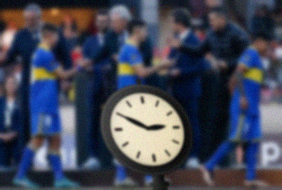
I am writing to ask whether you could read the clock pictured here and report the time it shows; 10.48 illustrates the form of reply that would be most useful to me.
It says 2.50
